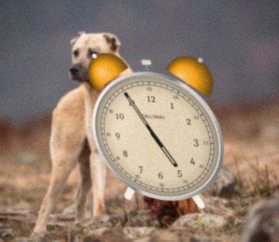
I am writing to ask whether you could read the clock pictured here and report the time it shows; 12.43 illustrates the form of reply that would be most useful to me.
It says 4.55
